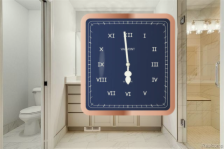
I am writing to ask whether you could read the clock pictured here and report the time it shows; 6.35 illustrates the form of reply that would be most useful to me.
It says 5.59
